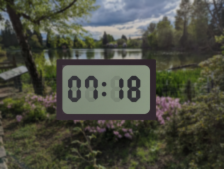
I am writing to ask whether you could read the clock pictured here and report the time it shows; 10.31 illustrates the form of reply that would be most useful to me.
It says 7.18
